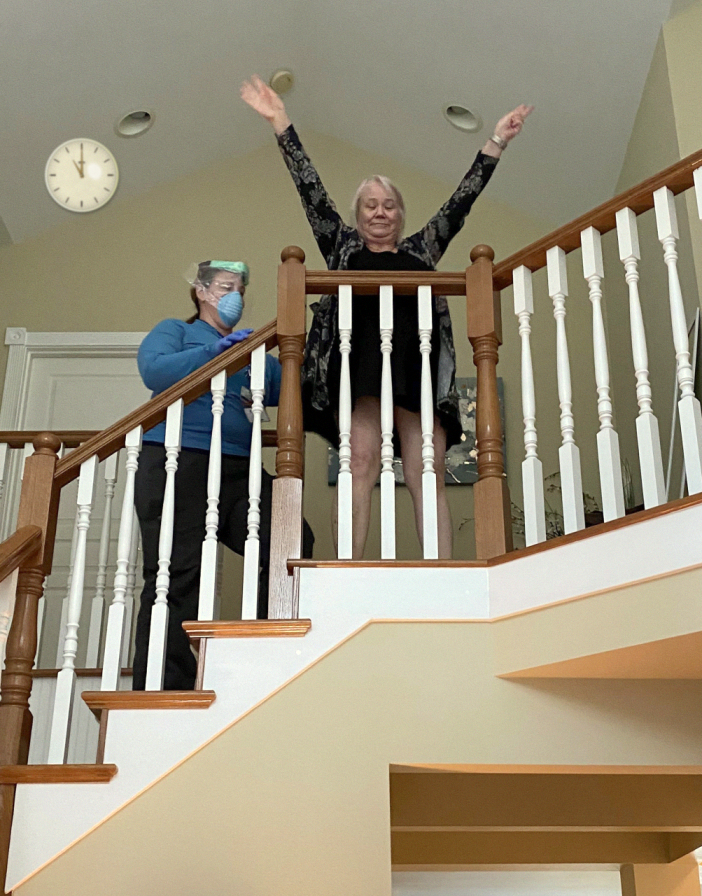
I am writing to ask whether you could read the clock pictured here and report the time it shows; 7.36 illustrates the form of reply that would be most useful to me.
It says 11.00
